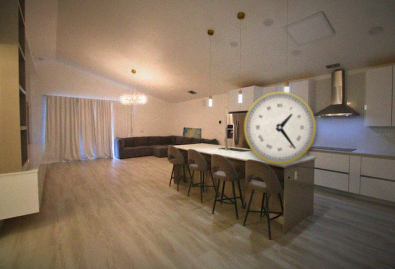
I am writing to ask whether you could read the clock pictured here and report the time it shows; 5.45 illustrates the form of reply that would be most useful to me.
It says 1.24
